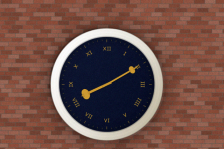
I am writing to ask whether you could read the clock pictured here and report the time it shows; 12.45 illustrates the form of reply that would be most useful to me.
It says 8.10
